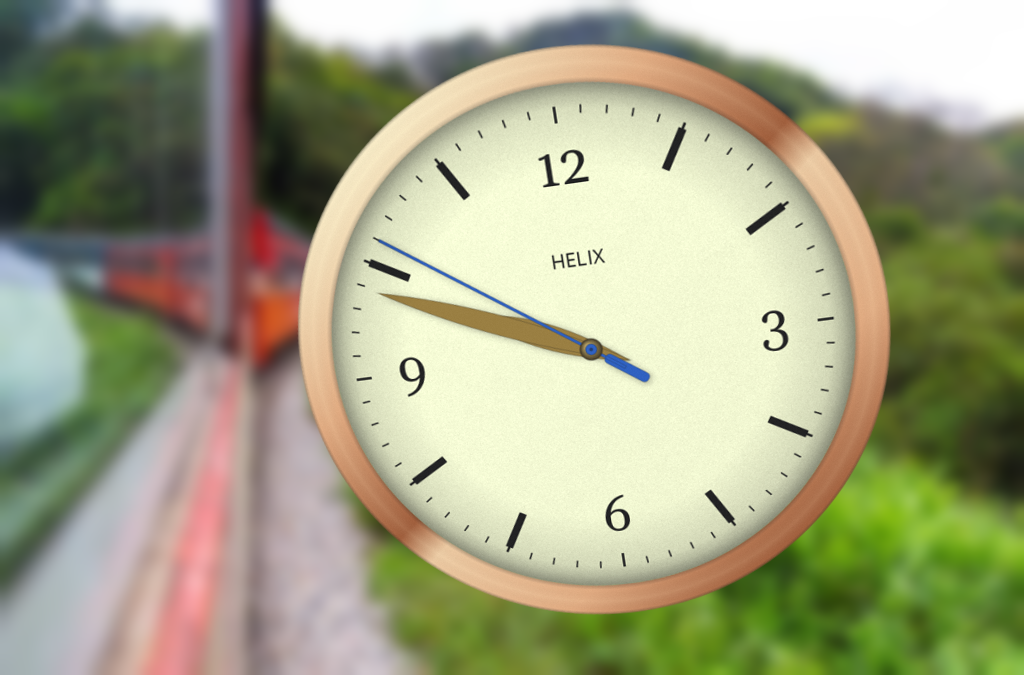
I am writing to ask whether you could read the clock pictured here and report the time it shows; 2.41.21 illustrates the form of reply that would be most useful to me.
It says 9.48.51
